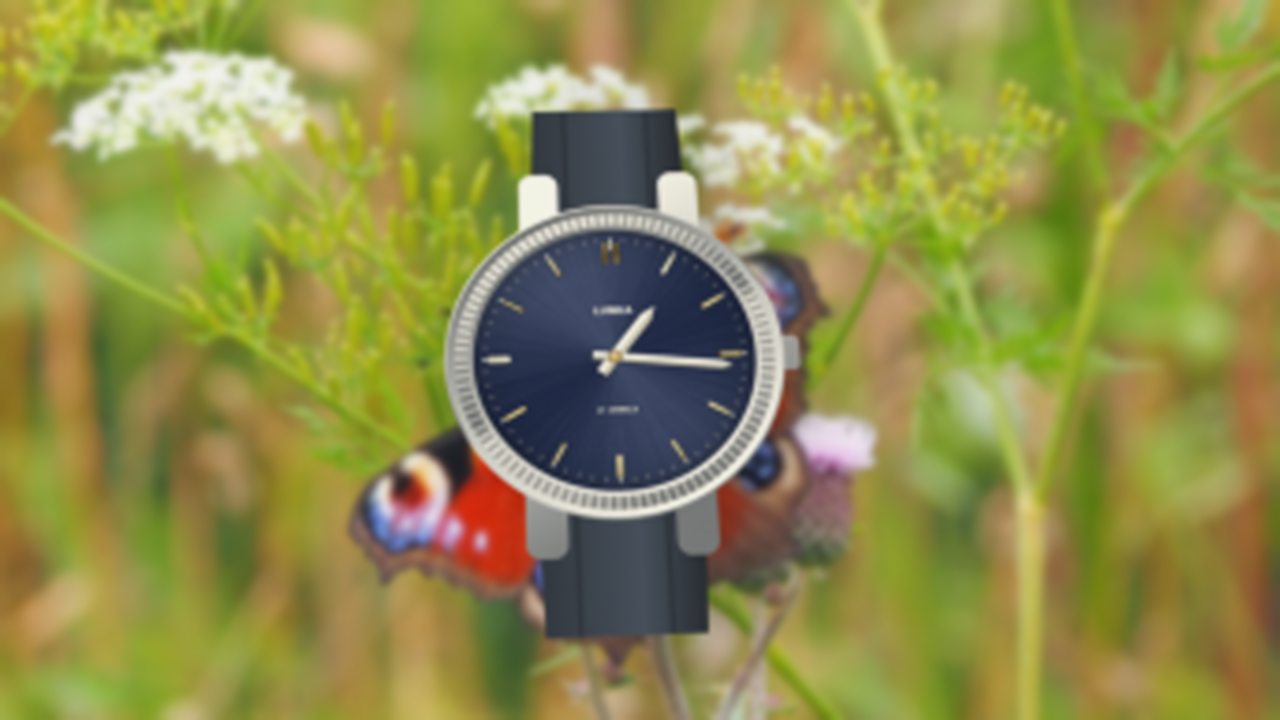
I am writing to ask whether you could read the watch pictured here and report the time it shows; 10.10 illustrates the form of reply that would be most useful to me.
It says 1.16
